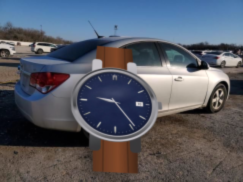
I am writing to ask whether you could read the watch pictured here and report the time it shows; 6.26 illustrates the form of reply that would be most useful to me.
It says 9.24
